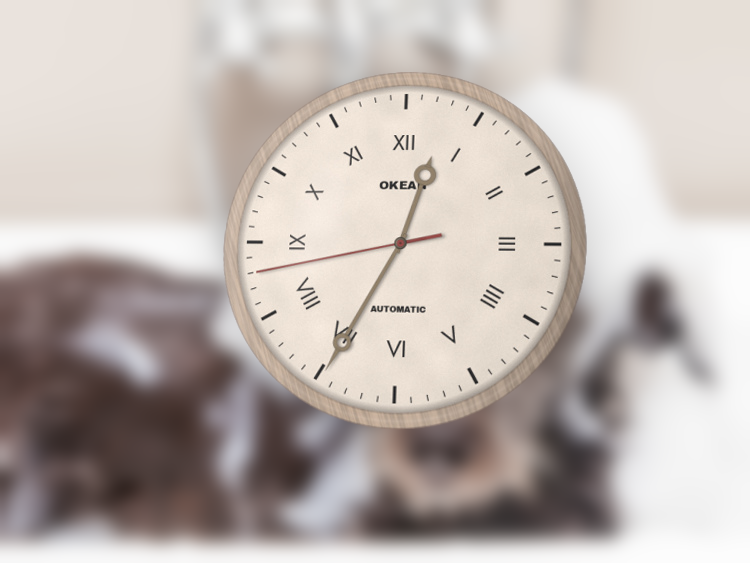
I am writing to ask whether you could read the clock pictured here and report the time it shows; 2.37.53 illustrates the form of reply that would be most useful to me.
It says 12.34.43
